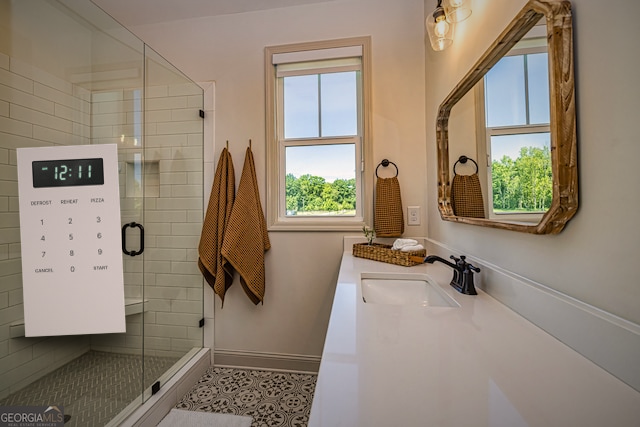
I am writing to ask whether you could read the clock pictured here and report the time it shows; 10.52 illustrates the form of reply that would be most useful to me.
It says 12.11
